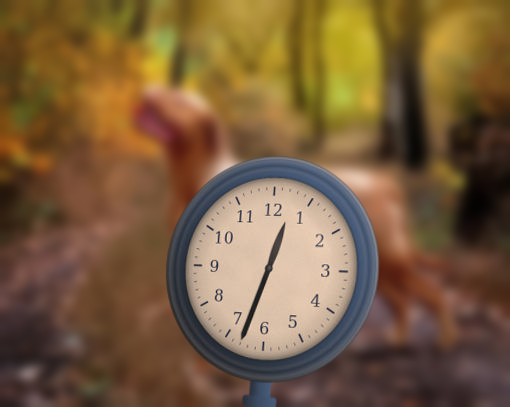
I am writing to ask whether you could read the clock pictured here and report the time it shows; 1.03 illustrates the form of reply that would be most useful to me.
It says 12.33
